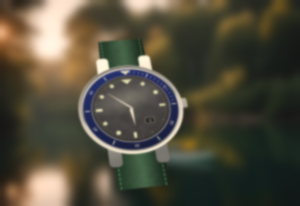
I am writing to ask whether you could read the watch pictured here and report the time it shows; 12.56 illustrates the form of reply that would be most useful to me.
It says 5.52
